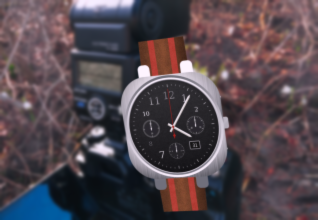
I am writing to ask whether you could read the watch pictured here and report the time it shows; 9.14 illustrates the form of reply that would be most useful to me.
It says 4.06
